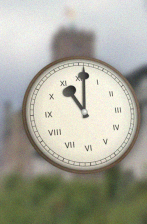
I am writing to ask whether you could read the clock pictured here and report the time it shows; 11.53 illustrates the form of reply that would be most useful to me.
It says 11.01
